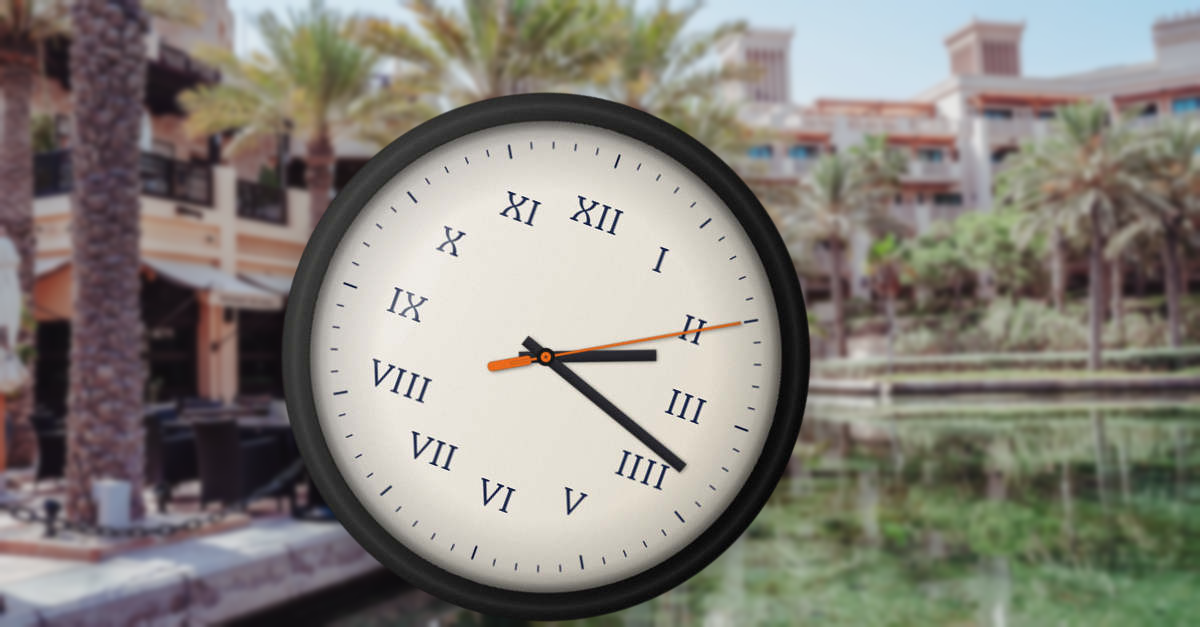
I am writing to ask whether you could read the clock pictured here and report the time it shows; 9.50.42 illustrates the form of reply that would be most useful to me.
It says 2.18.10
